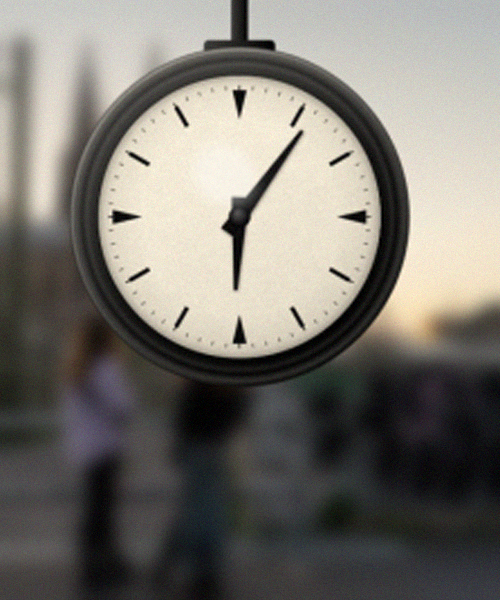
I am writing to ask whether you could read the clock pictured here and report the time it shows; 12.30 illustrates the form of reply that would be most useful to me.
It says 6.06
